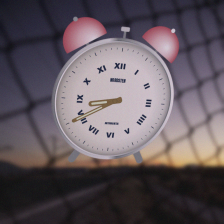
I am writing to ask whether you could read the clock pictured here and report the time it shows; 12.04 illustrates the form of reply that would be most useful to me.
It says 8.40
